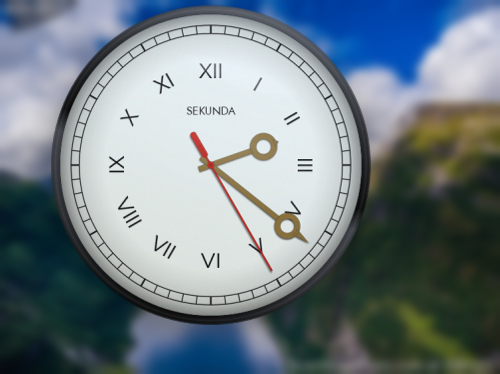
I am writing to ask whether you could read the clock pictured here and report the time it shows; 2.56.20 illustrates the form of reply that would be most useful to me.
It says 2.21.25
